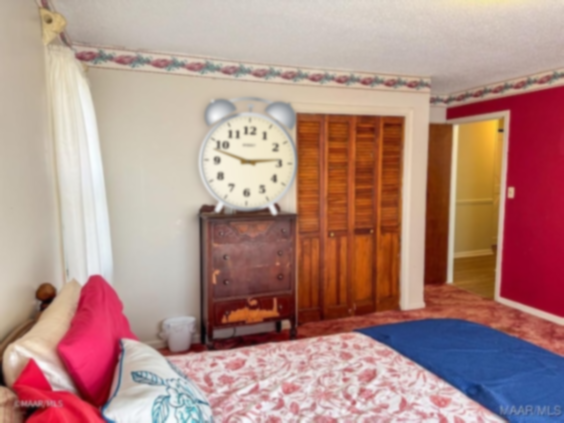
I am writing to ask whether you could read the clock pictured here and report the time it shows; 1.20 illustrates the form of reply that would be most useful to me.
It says 2.48
